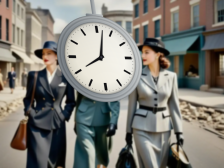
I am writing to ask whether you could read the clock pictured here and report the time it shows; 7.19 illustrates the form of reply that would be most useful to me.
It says 8.02
